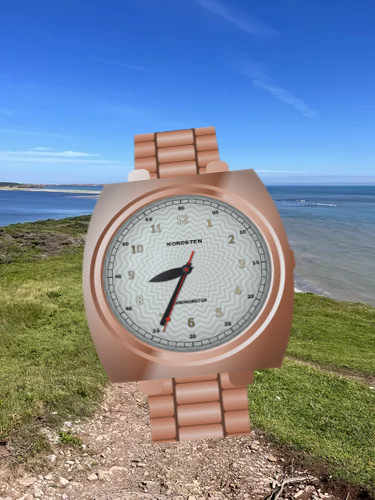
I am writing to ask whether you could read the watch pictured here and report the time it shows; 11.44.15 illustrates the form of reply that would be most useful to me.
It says 8.34.34
